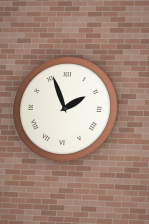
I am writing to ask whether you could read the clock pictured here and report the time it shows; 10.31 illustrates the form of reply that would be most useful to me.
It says 1.56
